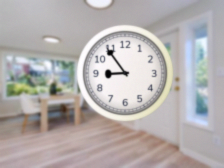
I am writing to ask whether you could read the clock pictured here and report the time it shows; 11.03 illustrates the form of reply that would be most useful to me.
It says 8.54
